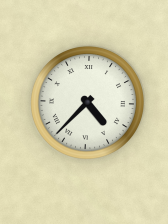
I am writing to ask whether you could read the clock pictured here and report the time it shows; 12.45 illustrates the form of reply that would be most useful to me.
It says 4.37
